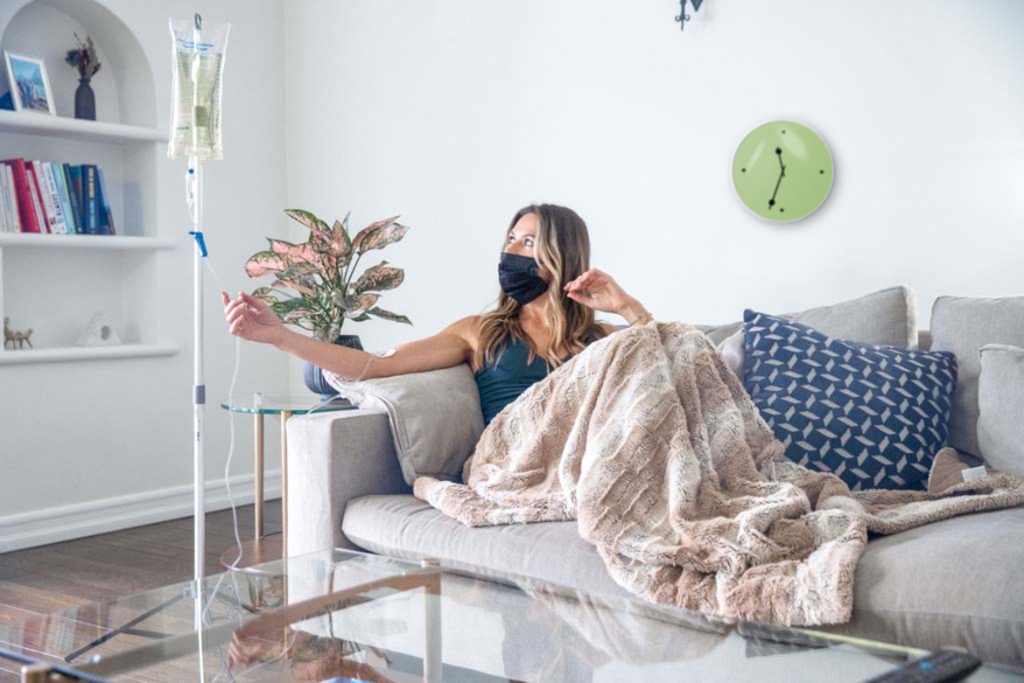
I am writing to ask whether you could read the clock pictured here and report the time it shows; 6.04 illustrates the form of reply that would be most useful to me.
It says 11.33
